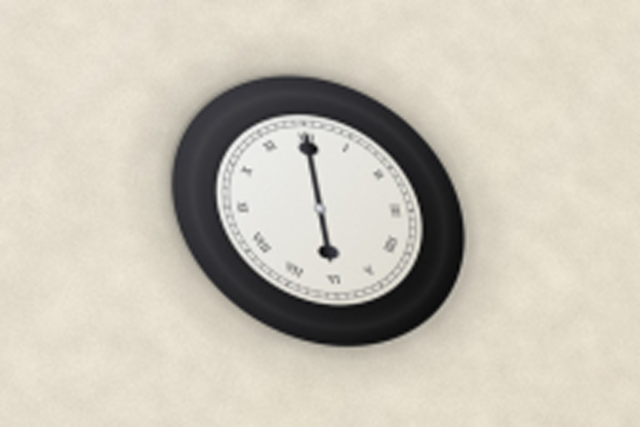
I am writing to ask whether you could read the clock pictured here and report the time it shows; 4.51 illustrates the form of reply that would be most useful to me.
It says 6.00
